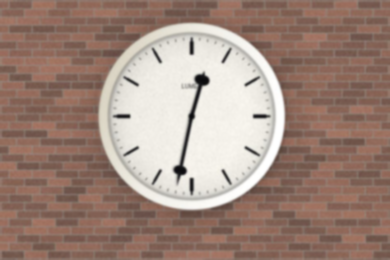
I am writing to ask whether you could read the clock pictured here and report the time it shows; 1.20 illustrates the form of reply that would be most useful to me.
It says 12.32
